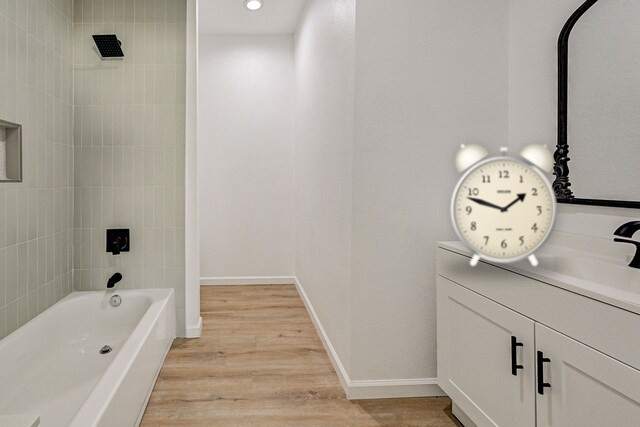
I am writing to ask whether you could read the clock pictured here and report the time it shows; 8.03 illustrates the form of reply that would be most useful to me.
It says 1.48
